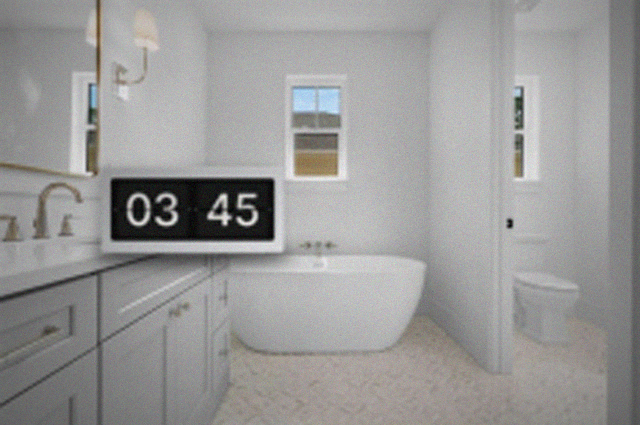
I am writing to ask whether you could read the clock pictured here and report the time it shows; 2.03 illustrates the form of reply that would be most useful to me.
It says 3.45
